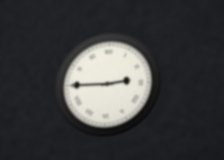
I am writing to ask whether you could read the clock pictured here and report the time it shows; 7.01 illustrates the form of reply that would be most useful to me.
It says 2.45
